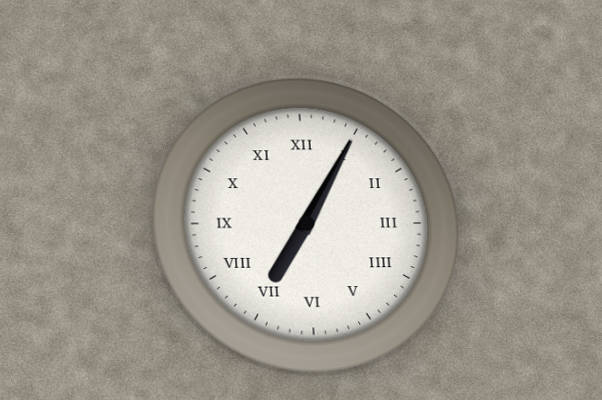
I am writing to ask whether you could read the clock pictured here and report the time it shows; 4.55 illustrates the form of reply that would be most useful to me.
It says 7.05
